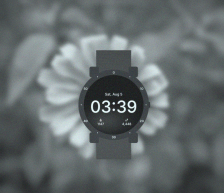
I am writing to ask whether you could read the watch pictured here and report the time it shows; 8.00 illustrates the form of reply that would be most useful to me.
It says 3.39
